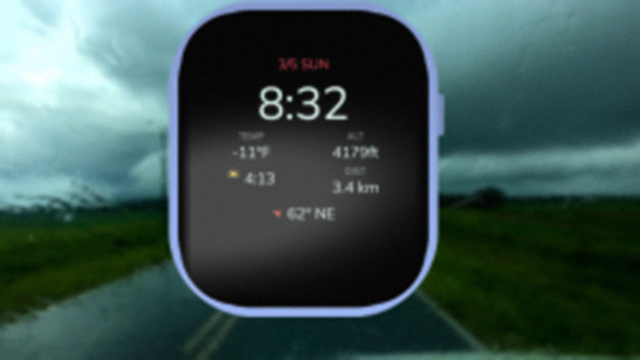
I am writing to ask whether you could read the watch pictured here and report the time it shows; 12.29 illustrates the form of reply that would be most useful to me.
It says 8.32
